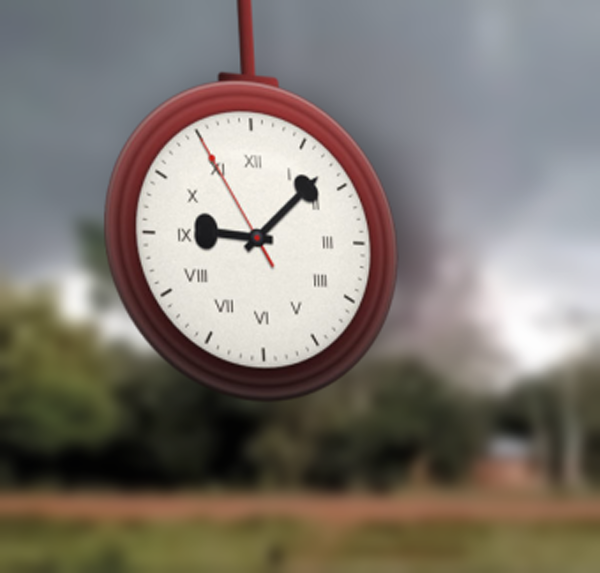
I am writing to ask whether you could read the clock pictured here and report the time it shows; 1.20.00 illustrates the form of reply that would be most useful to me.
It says 9.07.55
